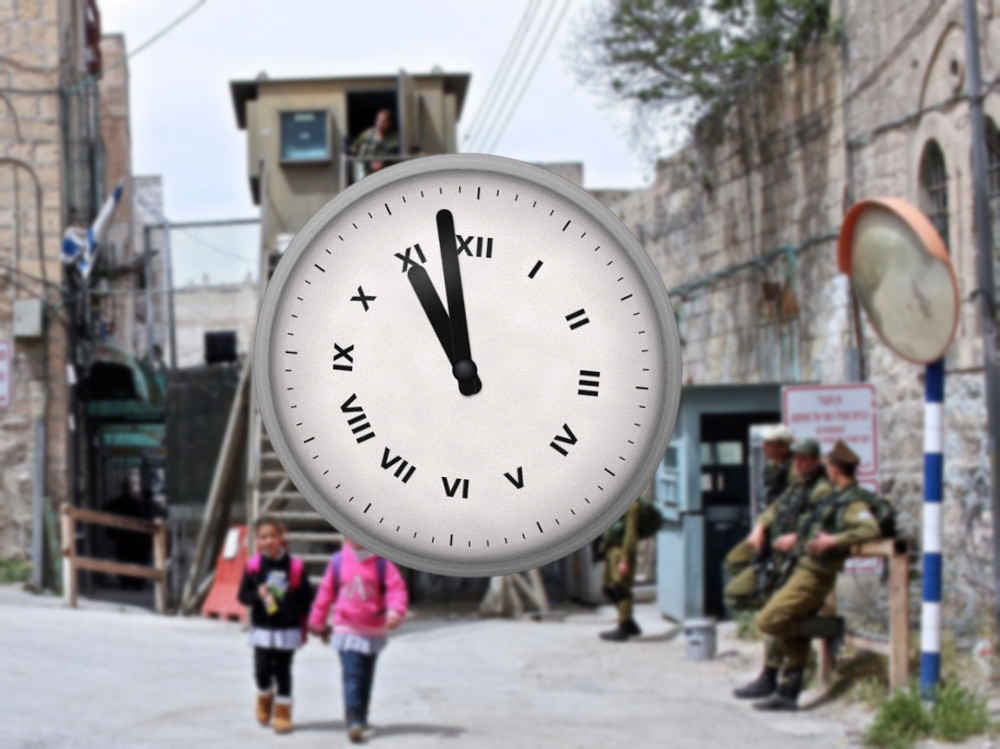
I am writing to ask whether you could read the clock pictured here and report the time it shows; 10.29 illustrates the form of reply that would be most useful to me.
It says 10.58
